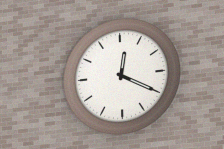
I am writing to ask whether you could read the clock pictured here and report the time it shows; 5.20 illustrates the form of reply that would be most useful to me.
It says 12.20
